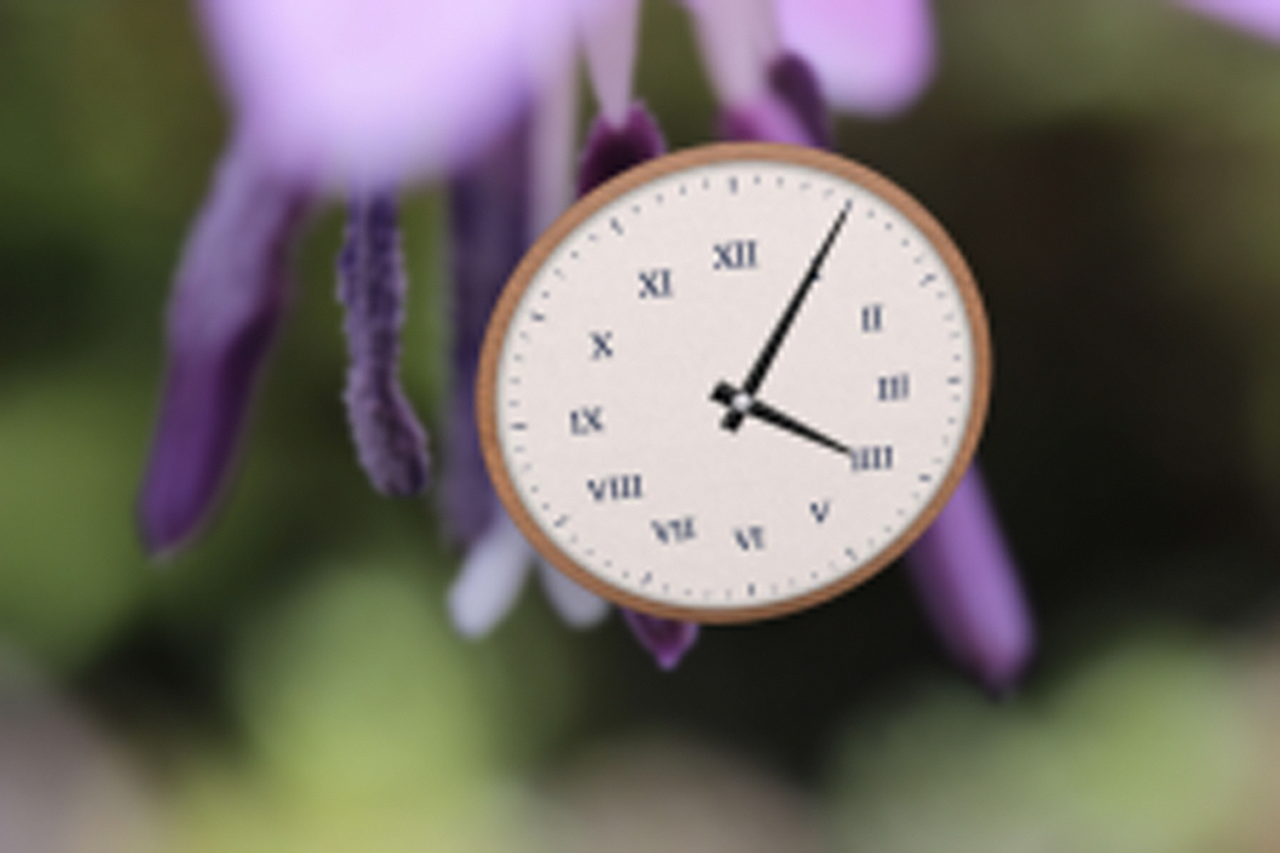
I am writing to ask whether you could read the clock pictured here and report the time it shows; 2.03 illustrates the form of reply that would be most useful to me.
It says 4.05
